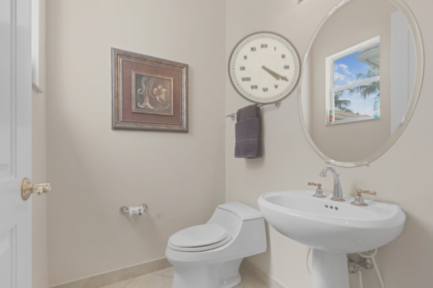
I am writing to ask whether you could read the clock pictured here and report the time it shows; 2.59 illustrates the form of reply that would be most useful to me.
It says 4.20
